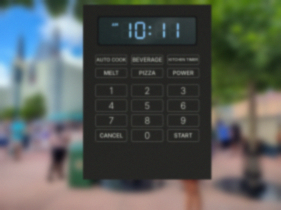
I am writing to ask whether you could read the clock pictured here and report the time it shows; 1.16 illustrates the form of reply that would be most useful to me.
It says 10.11
